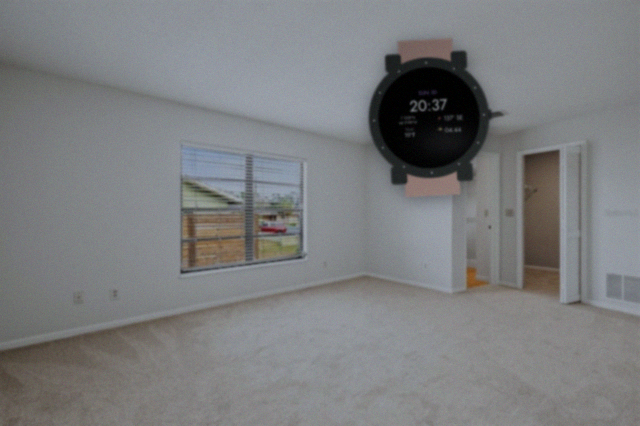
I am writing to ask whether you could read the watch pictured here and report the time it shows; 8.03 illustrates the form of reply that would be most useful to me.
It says 20.37
